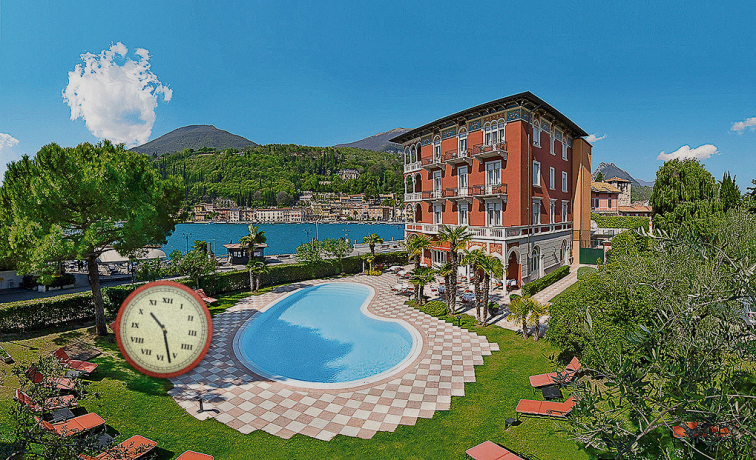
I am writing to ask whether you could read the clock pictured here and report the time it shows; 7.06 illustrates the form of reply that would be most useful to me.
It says 10.27
